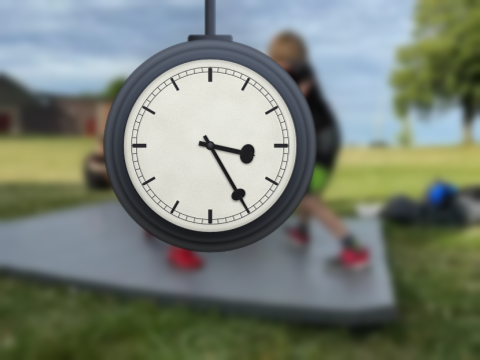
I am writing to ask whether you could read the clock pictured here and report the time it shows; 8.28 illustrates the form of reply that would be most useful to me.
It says 3.25
